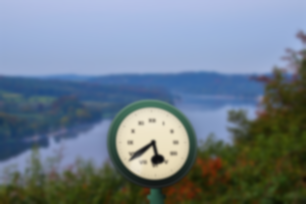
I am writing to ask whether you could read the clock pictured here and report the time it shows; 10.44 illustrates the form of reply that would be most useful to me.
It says 5.39
